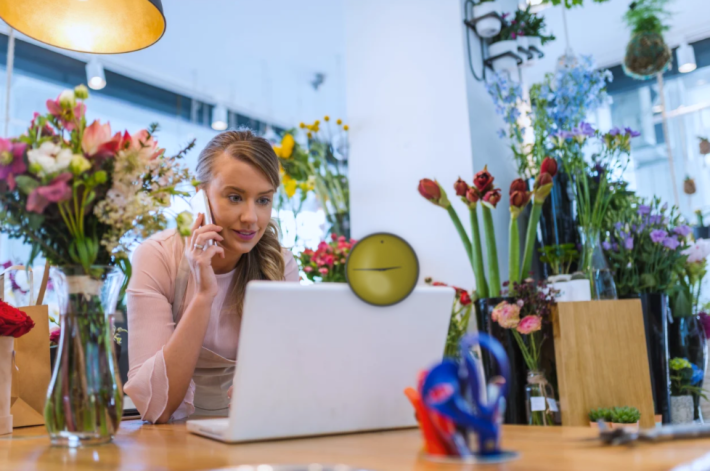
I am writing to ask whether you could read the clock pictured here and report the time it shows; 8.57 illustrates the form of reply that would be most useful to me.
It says 2.45
